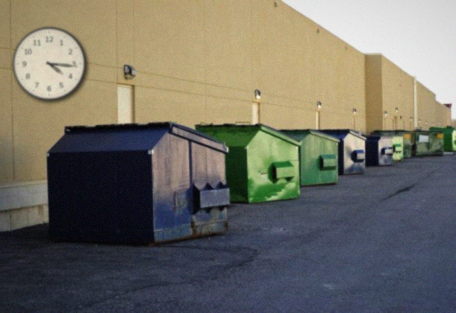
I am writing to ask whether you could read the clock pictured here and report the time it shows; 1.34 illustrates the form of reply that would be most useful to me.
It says 4.16
